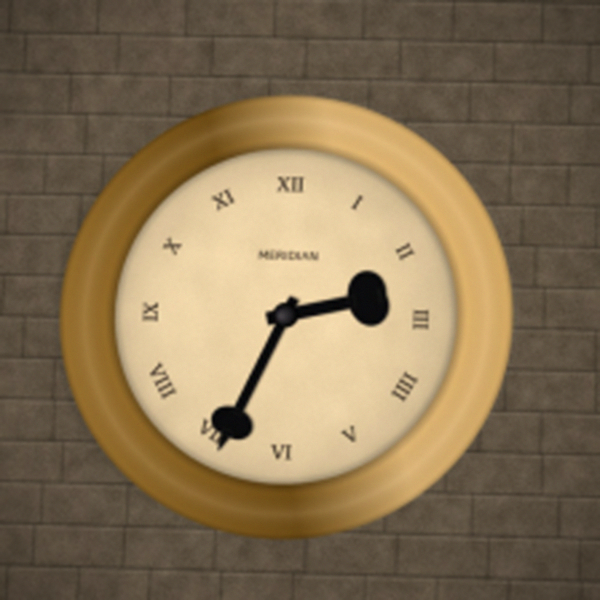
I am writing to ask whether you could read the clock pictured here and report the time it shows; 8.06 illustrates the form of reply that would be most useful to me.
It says 2.34
